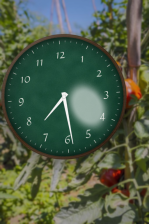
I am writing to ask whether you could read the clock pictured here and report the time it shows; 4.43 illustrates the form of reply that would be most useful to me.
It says 7.29
